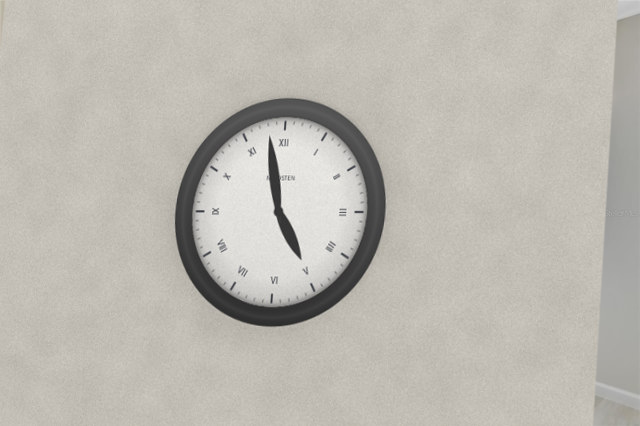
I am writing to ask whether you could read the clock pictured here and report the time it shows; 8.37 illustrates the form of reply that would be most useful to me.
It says 4.58
